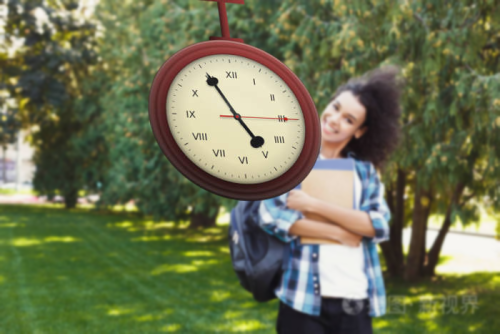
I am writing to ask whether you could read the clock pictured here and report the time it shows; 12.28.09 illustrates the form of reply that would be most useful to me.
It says 4.55.15
